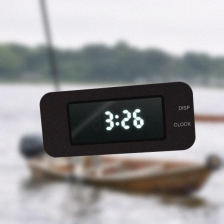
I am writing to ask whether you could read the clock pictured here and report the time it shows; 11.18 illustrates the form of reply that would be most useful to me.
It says 3.26
